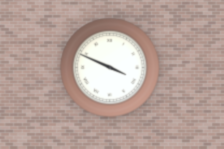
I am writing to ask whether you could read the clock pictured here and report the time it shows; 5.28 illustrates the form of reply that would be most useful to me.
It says 3.49
